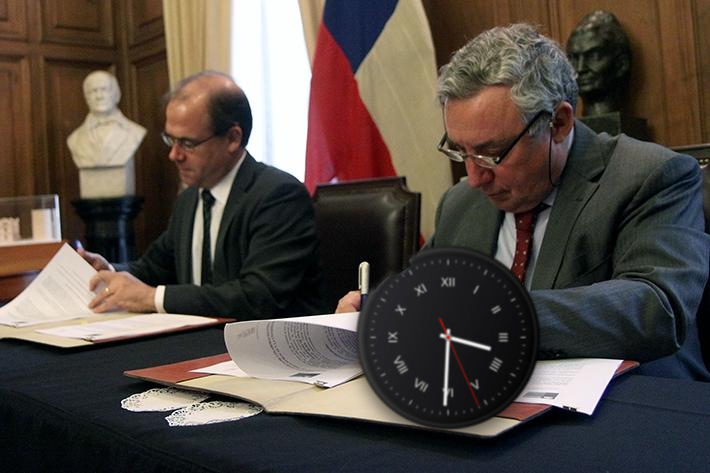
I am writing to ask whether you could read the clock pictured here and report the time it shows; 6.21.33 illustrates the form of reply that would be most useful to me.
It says 3.30.26
